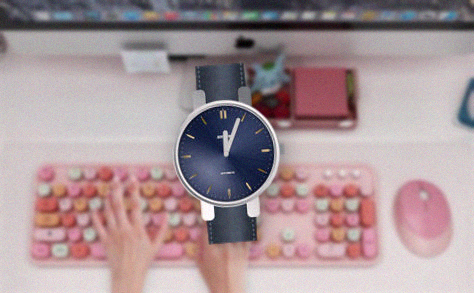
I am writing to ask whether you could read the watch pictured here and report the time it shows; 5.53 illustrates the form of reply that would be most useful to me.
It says 12.04
